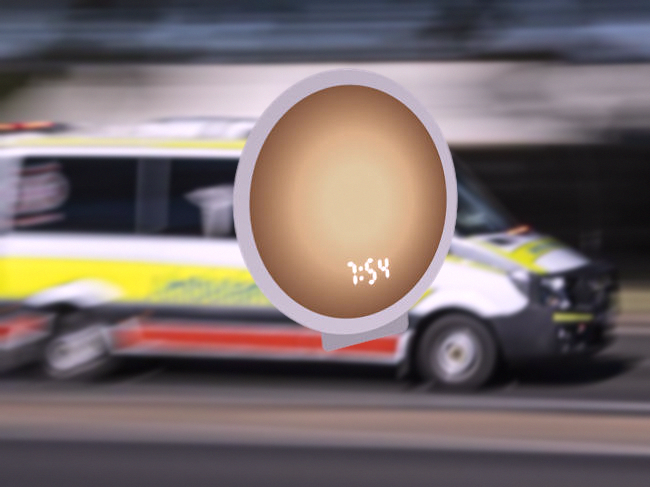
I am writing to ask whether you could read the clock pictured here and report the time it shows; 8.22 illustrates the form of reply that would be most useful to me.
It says 7.54
